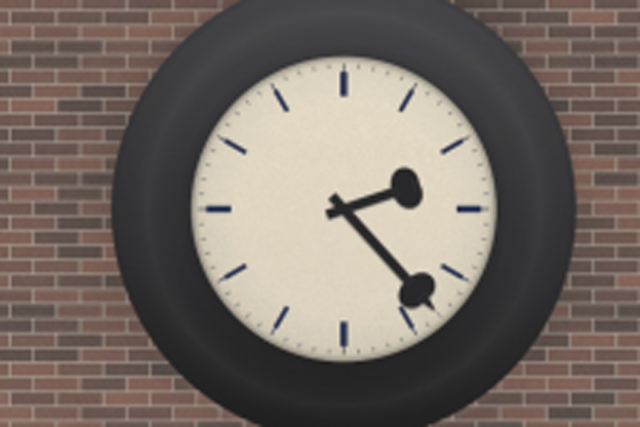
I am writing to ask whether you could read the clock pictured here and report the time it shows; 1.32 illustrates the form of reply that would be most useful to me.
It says 2.23
